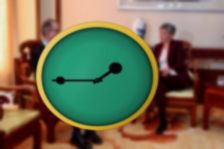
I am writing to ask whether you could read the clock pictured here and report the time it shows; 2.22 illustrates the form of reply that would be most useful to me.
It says 1.45
